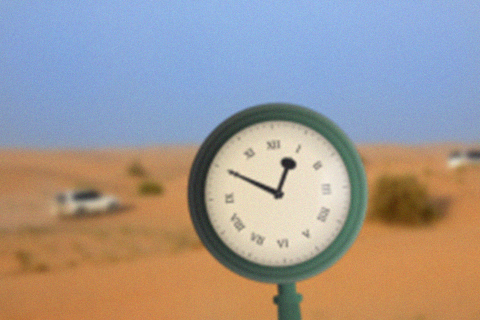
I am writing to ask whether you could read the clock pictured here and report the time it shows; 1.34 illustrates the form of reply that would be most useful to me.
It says 12.50
